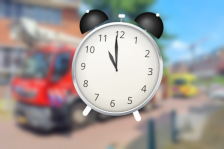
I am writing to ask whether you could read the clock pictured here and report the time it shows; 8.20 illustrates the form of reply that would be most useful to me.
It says 10.59
